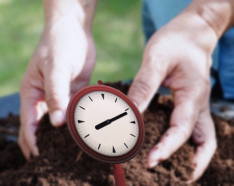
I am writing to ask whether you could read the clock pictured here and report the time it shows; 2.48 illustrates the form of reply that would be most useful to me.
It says 8.11
